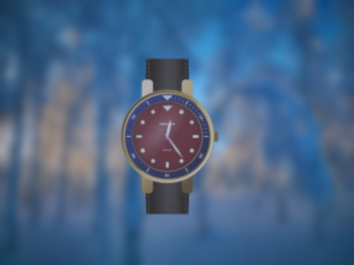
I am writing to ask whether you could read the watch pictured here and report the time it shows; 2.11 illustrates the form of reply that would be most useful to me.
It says 12.24
